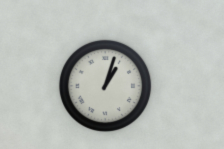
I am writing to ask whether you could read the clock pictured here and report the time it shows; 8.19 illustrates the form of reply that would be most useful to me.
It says 1.03
